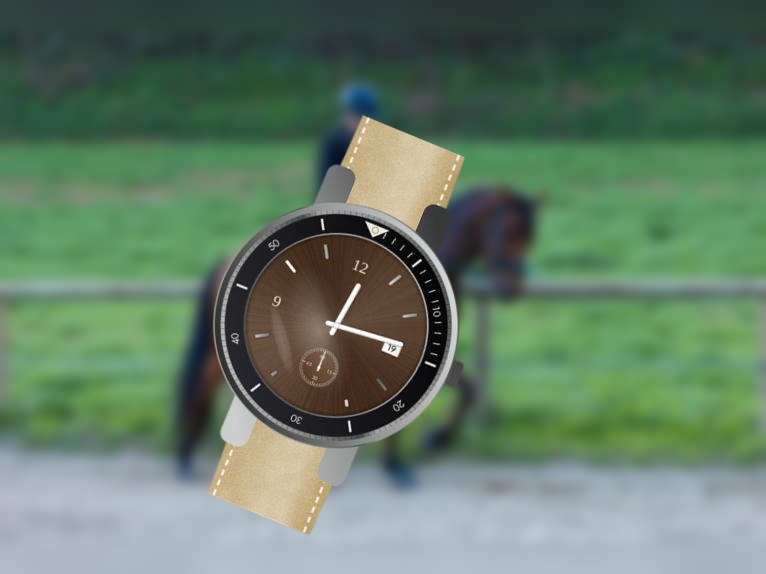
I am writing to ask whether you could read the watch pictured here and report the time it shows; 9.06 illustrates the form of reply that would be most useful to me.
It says 12.14
